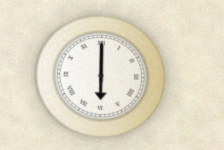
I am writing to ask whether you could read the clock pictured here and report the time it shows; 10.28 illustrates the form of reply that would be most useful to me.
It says 6.00
